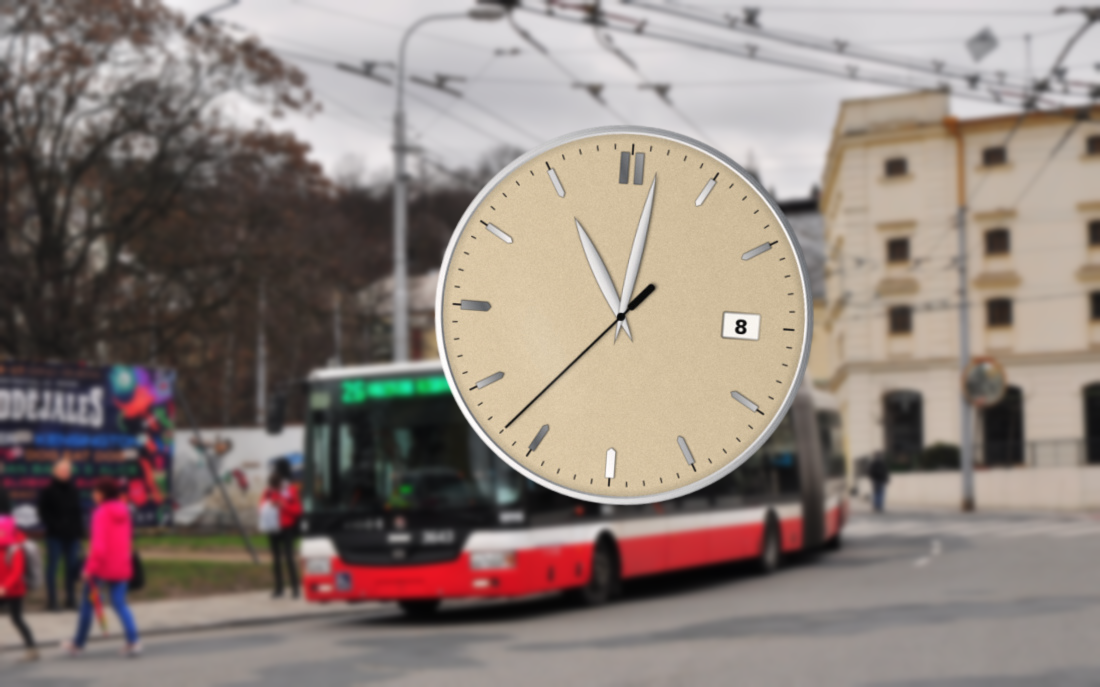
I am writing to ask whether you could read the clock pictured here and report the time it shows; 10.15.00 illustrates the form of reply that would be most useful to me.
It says 11.01.37
